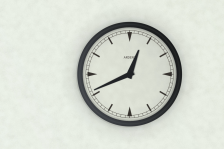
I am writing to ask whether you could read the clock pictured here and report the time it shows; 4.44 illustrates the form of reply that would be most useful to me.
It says 12.41
